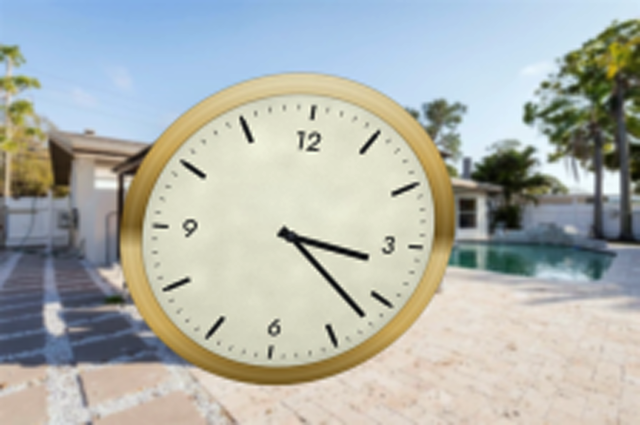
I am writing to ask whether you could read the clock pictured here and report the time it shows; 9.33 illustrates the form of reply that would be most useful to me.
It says 3.22
